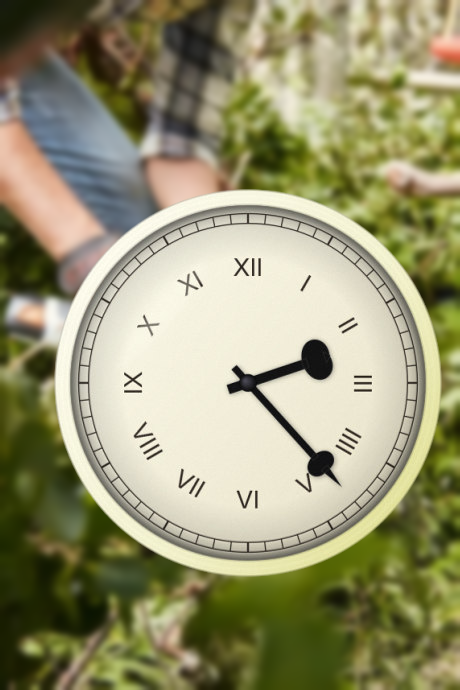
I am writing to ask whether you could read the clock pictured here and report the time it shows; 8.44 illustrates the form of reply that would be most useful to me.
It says 2.23
